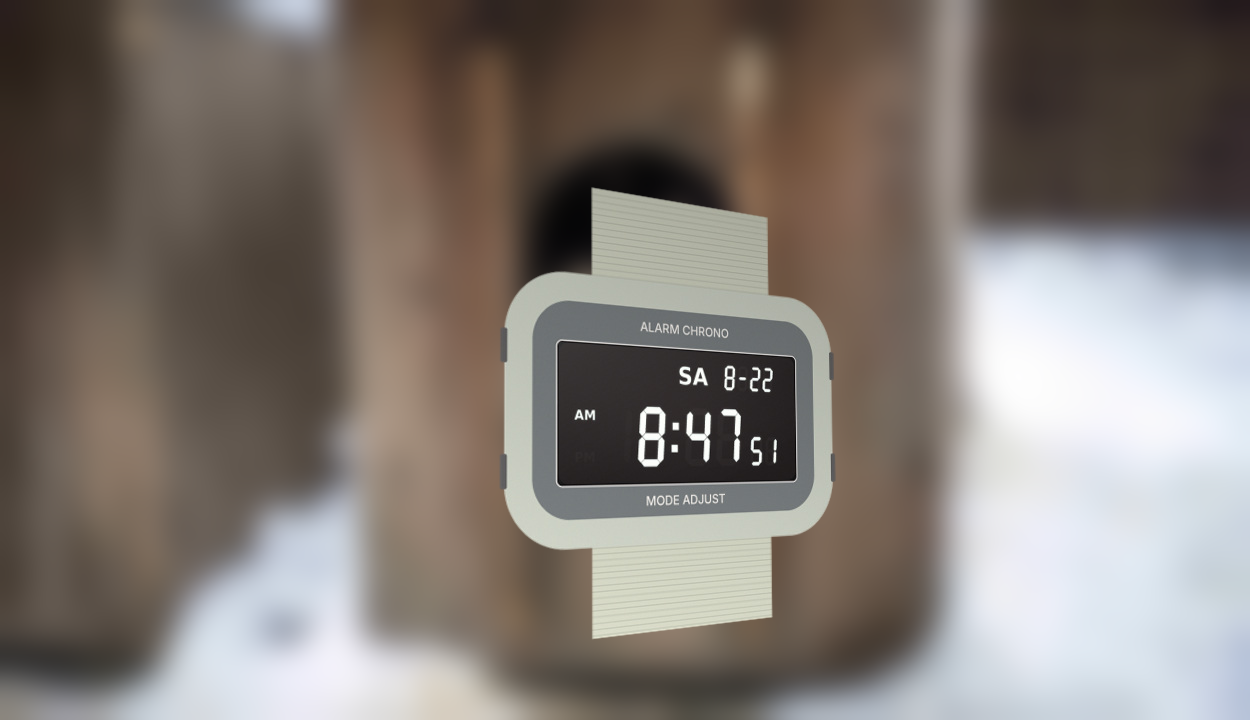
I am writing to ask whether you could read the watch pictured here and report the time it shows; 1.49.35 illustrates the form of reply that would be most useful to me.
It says 8.47.51
